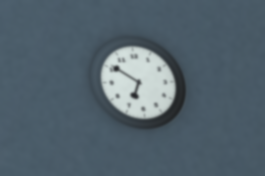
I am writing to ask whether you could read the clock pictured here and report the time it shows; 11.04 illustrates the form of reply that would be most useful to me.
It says 6.51
